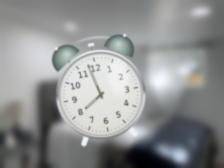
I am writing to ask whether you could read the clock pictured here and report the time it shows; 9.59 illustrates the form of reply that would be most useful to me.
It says 7.58
